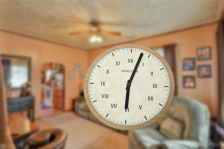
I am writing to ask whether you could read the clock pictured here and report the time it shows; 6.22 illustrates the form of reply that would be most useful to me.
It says 6.03
